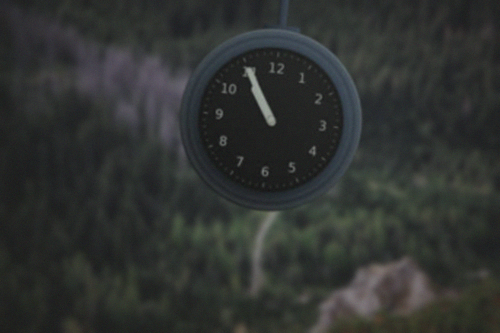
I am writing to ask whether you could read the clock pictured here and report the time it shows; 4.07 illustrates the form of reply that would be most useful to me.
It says 10.55
